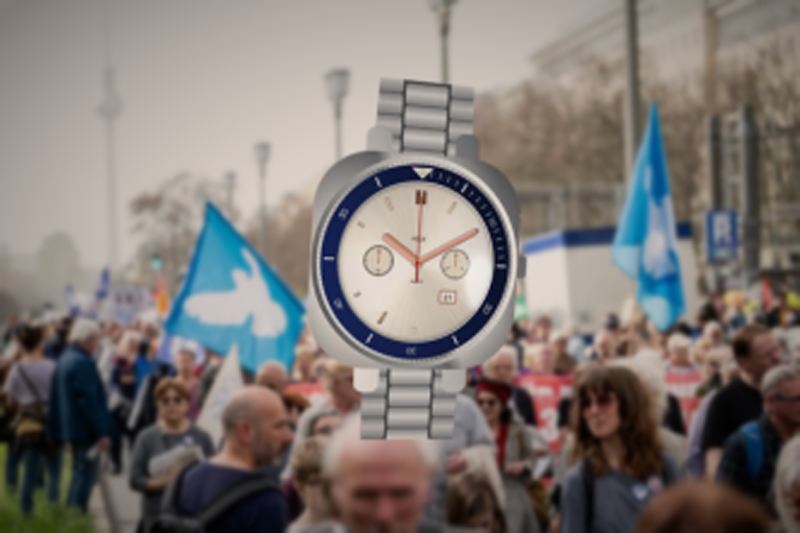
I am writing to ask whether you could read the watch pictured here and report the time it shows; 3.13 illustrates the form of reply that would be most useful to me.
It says 10.10
